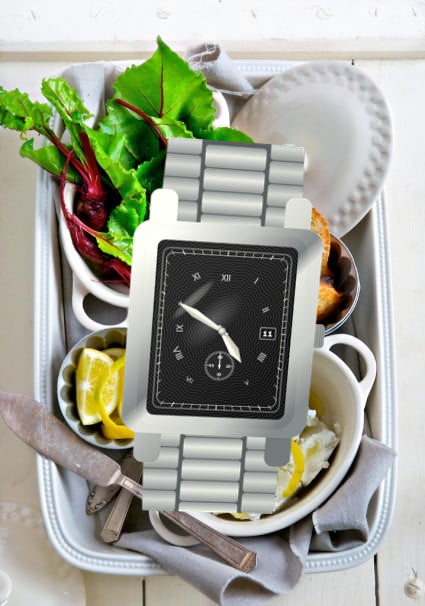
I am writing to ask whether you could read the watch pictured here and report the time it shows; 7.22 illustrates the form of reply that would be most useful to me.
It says 4.50
